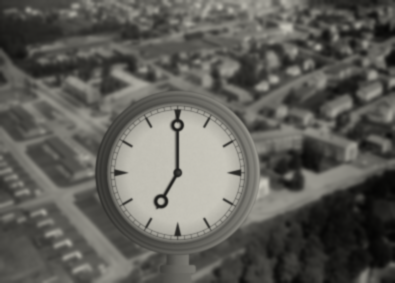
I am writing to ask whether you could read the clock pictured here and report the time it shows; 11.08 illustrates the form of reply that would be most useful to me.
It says 7.00
